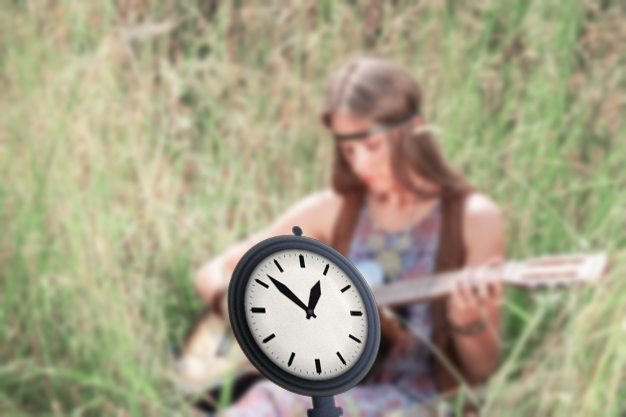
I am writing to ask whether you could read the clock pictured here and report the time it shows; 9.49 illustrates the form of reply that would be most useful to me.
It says 12.52
